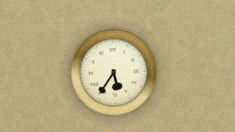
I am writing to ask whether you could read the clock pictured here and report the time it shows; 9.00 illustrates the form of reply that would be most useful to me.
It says 5.36
